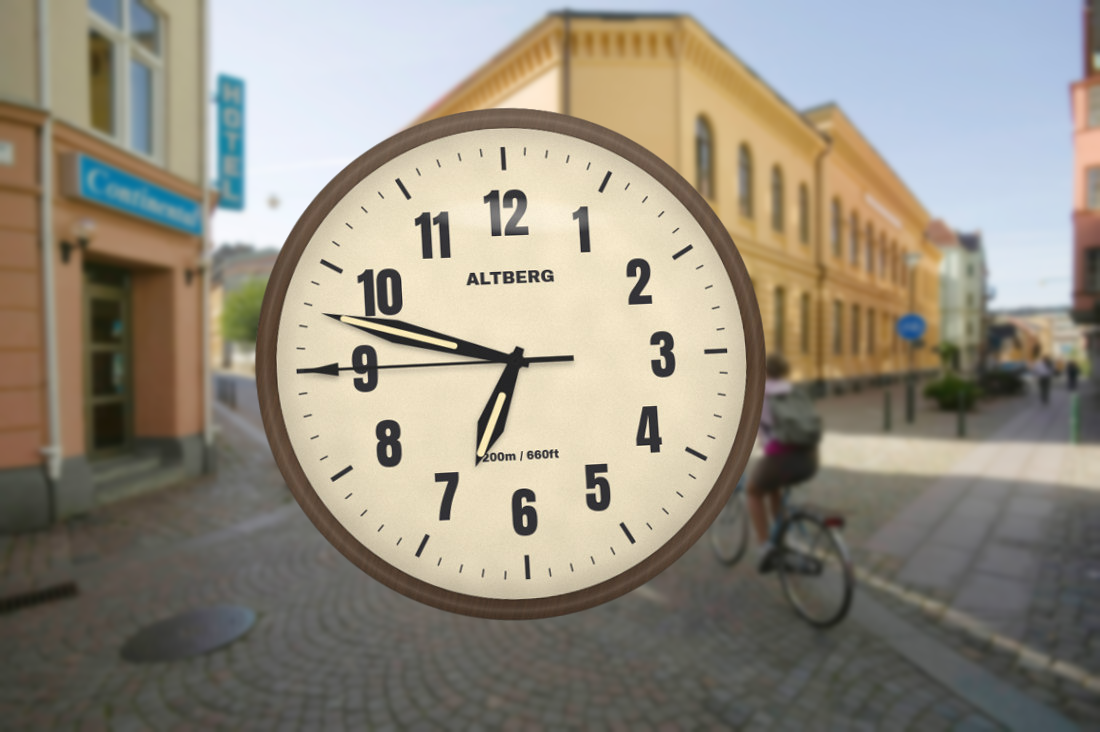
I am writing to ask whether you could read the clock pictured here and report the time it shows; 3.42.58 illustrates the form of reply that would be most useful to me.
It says 6.47.45
